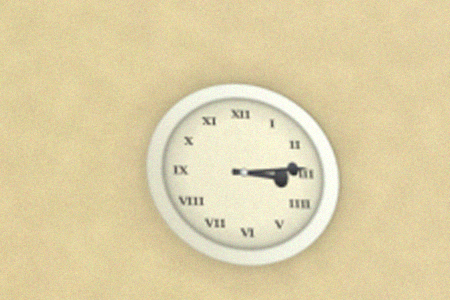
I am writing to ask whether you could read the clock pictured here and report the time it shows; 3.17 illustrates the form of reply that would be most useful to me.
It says 3.14
